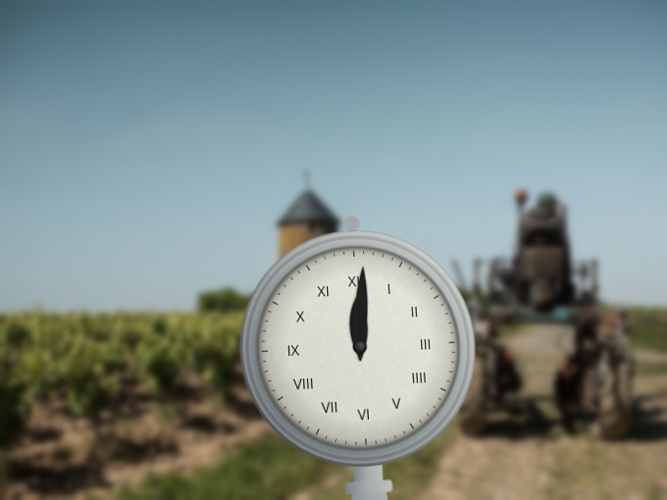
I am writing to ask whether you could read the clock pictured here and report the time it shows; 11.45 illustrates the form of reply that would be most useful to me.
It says 12.01
